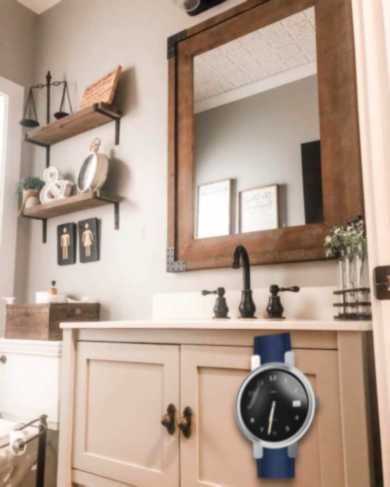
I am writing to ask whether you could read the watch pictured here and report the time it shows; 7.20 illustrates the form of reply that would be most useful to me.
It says 6.32
